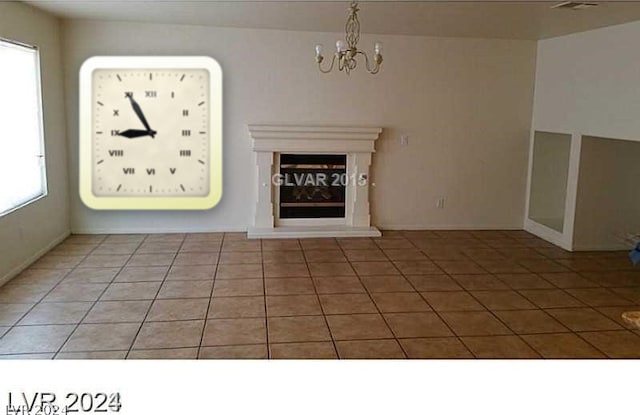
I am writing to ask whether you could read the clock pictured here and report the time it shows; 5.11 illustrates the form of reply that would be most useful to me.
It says 8.55
